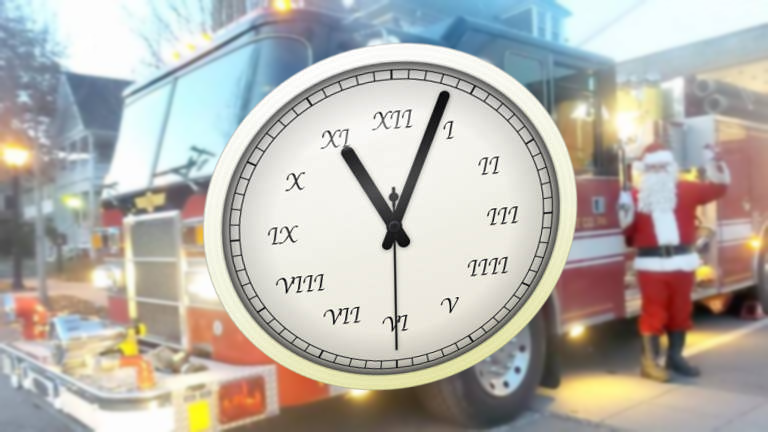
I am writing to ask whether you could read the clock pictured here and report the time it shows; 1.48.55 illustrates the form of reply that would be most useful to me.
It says 11.03.30
